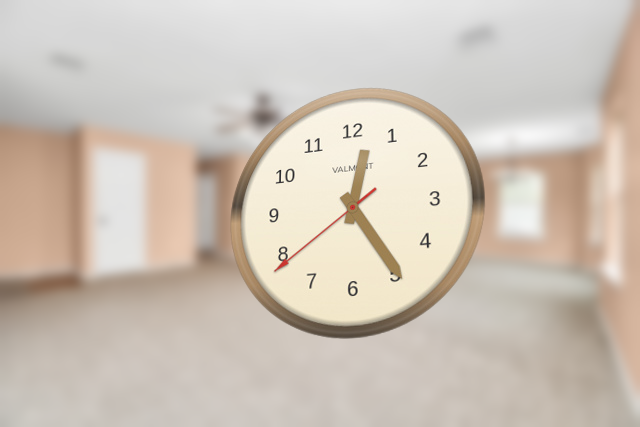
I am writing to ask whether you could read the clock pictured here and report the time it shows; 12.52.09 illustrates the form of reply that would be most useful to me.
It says 12.24.39
